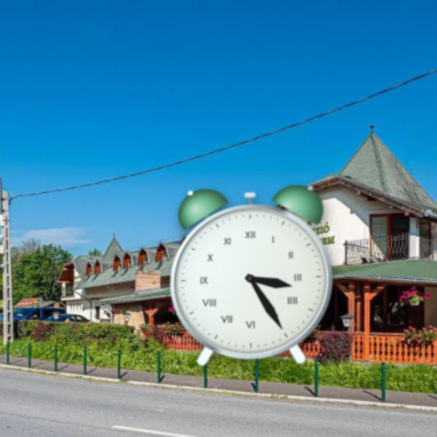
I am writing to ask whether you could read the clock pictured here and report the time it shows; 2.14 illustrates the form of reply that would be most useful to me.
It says 3.25
